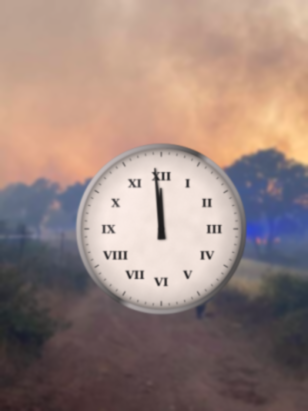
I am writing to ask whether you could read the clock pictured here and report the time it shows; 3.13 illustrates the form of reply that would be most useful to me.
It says 11.59
